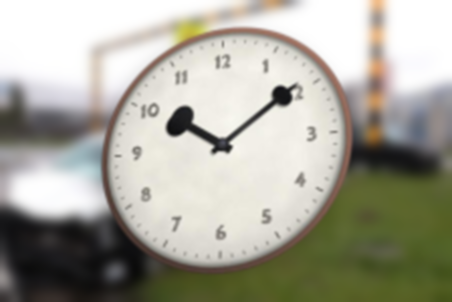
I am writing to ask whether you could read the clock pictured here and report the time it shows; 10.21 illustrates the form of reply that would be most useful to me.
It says 10.09
